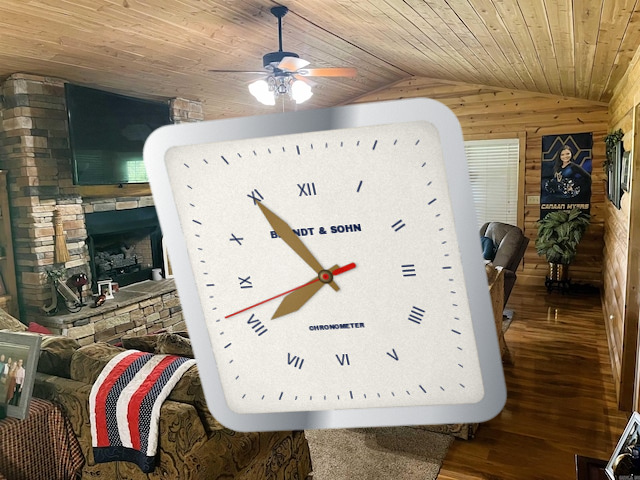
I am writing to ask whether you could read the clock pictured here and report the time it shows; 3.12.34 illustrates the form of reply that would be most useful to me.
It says 7.54.42
